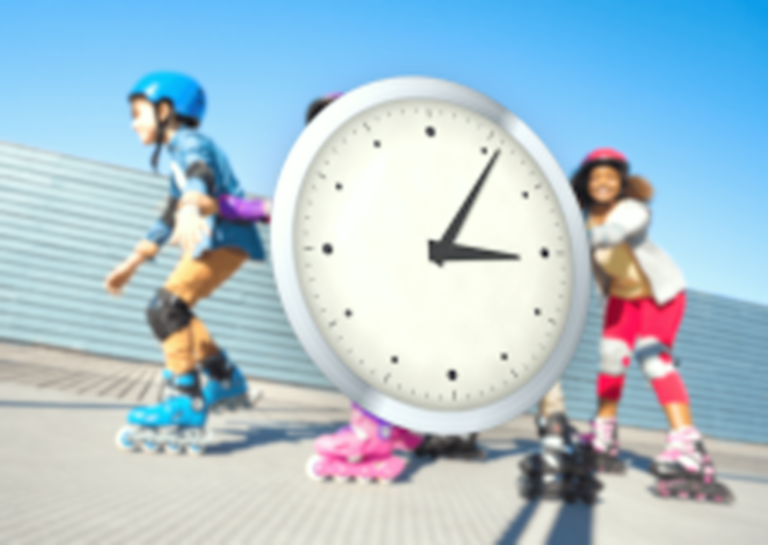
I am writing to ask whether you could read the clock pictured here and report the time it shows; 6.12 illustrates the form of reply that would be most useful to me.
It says 3.06
